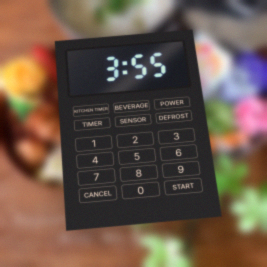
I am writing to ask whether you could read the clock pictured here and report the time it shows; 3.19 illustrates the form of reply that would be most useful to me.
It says 3.55
